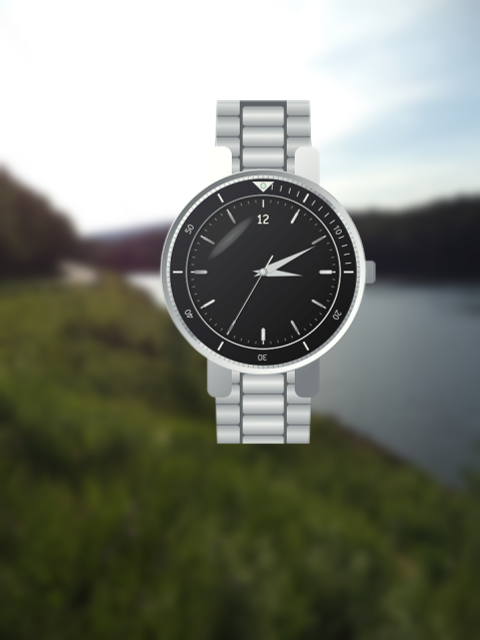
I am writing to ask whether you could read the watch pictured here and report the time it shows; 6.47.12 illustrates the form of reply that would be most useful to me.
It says 3.10.35
